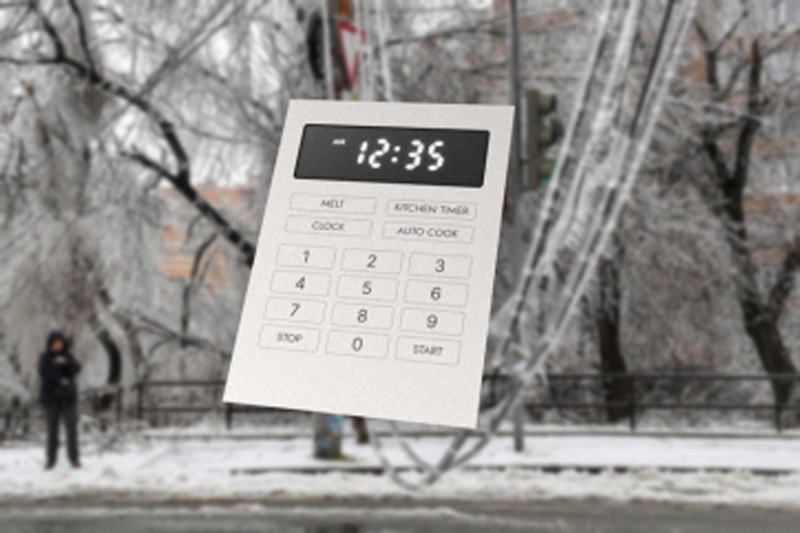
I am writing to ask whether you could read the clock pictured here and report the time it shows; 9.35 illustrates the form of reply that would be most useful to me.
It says 12.35
